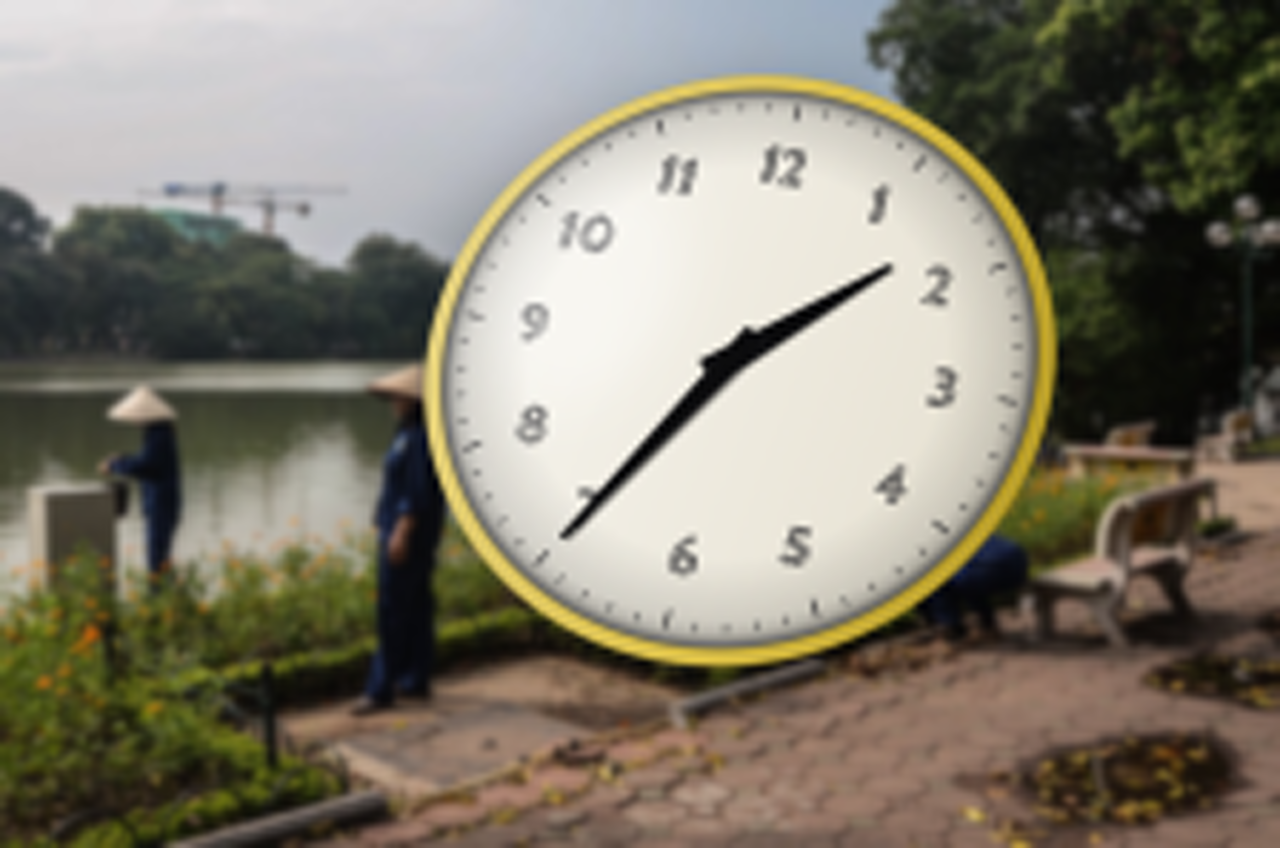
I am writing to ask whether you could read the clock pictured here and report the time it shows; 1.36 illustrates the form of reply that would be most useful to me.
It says 1.35
